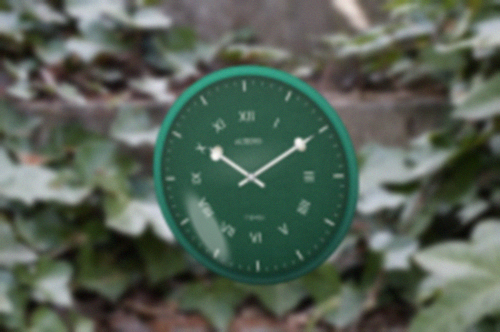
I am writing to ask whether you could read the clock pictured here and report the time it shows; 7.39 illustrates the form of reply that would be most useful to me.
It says 10.10
